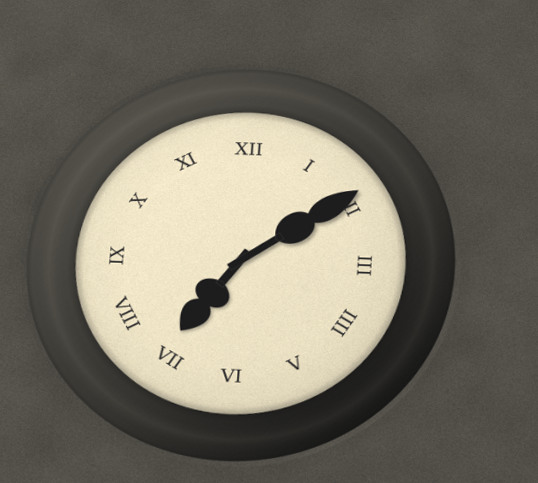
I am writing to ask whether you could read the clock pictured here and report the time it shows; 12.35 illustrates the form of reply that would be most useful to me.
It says 7.09
